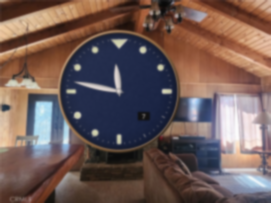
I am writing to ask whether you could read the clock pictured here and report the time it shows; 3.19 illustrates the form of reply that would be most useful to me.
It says 11.47
